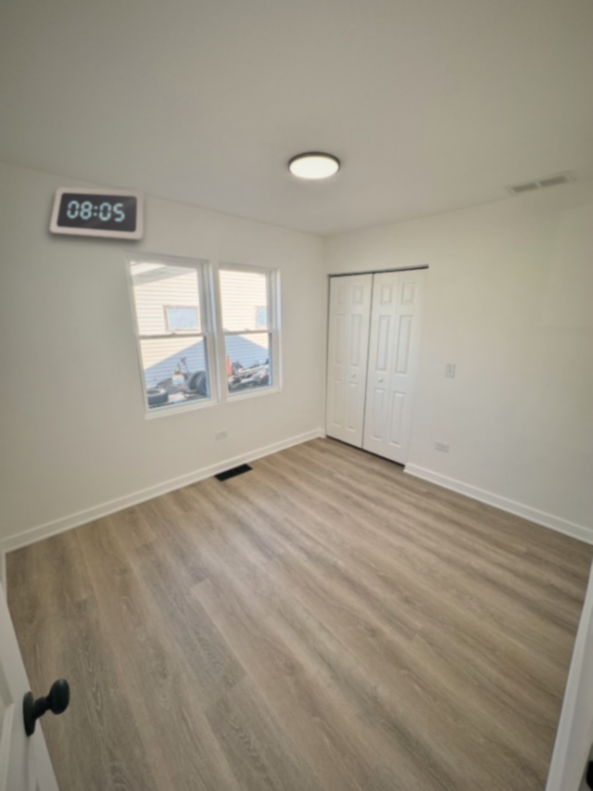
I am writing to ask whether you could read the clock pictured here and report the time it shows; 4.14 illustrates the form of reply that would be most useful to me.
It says 8.05
